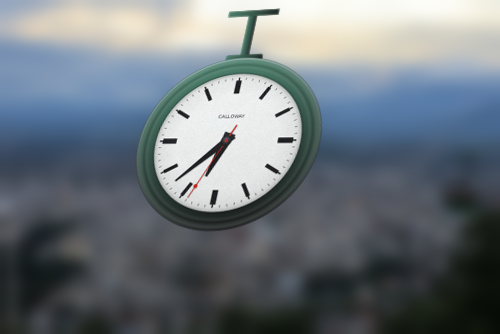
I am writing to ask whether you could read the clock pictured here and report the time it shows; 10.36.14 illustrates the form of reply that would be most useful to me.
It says 6.37.34
